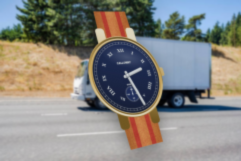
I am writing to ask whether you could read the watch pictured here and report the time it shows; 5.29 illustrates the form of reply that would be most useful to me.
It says 2.27
